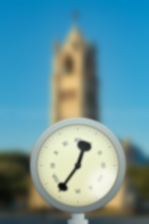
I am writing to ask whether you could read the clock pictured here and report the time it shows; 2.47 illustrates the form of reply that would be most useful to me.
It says 12.36
